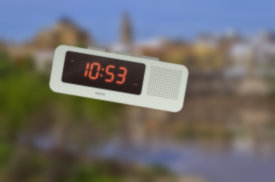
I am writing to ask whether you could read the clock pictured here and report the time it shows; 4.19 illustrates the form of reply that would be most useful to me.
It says 10.53
